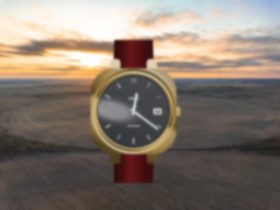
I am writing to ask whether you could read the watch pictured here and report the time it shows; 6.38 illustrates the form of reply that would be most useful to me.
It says 12.21
